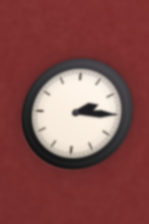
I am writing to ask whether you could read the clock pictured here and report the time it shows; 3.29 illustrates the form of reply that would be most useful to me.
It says 2.15
